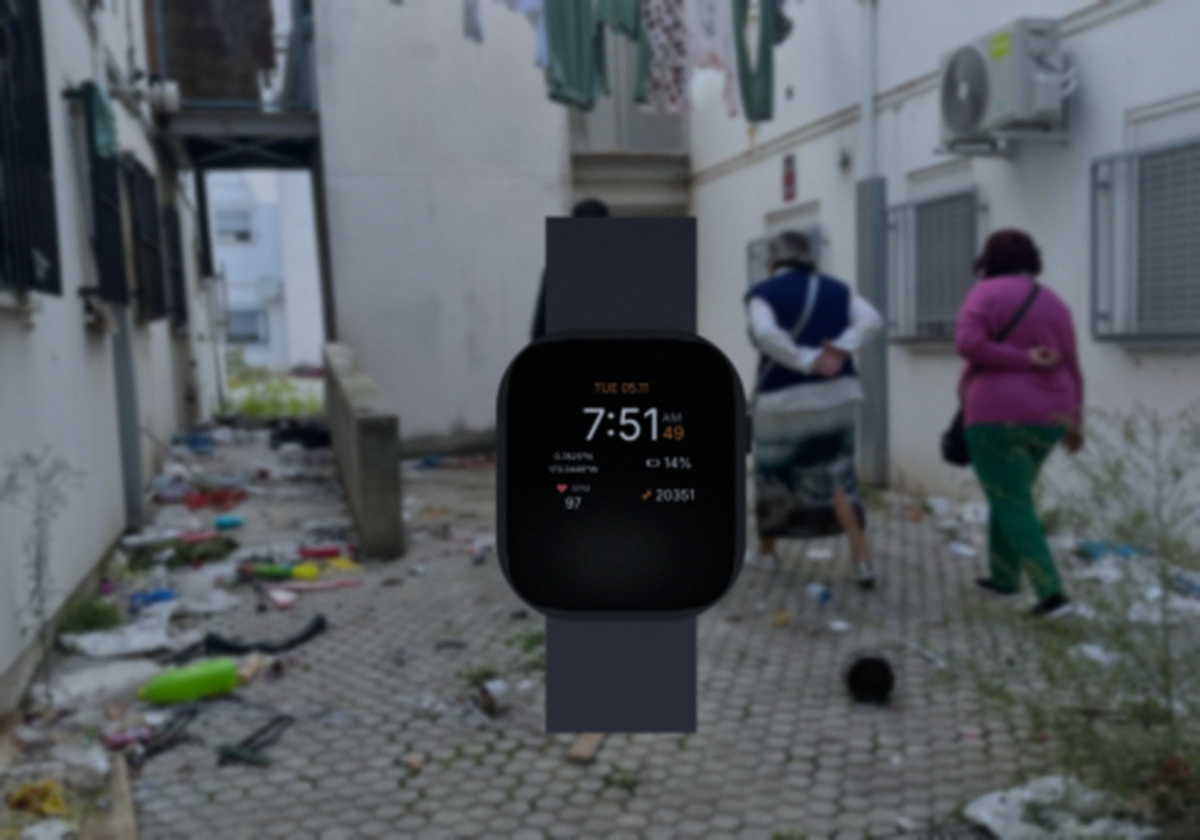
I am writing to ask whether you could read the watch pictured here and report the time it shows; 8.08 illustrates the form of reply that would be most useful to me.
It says 7.51
